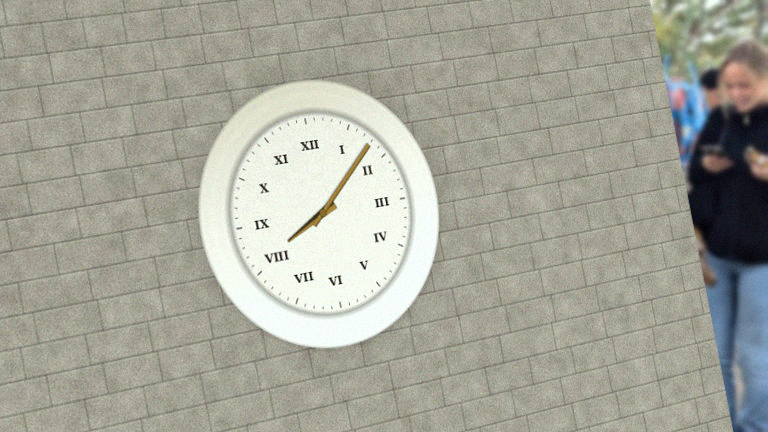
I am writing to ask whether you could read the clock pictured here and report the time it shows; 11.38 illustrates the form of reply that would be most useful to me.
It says 8.08
